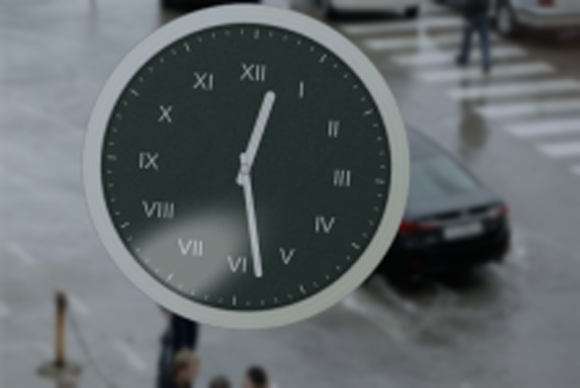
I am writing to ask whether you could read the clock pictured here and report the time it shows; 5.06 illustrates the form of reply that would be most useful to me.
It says 12.28
